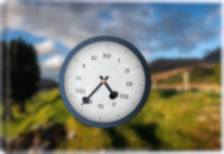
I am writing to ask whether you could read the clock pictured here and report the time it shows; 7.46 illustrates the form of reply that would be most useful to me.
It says 4.36
